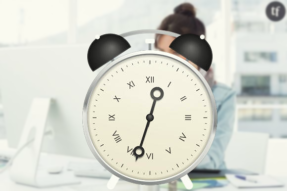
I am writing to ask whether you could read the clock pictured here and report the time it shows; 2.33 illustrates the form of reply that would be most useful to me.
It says 12.33
